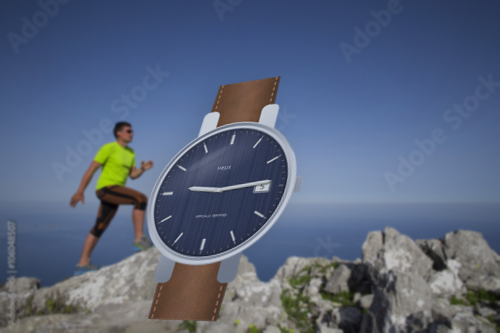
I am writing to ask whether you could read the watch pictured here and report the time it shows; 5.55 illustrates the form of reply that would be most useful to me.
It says 9.14
